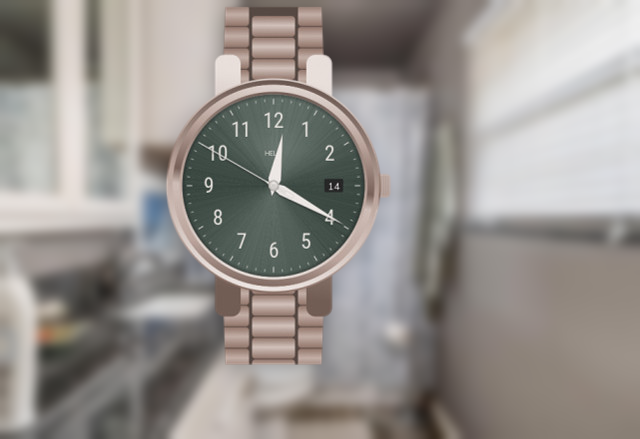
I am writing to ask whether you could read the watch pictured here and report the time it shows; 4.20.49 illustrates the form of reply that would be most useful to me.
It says 12.19.50
